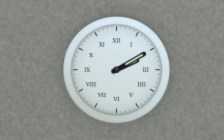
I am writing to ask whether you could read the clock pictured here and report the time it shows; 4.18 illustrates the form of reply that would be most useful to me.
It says 2.10
